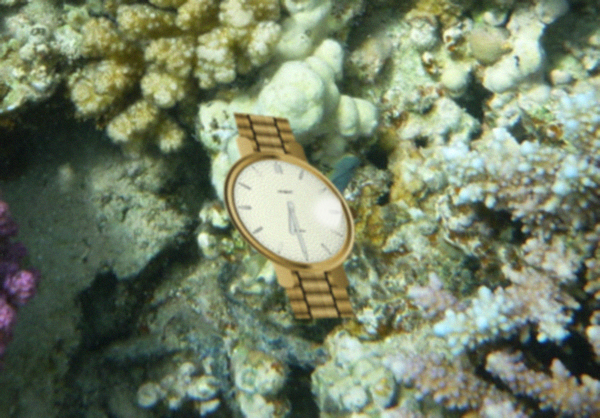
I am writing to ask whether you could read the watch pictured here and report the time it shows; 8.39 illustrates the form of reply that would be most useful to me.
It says 6.30
